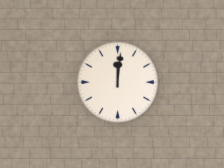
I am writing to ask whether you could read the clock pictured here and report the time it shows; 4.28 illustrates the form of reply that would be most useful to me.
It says 12.01
